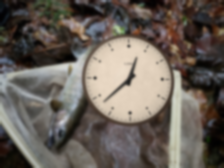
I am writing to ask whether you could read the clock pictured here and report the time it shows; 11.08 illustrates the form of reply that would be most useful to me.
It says 12.38
